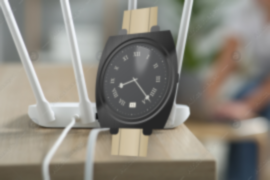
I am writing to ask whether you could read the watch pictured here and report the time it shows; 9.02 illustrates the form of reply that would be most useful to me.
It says 8.23
